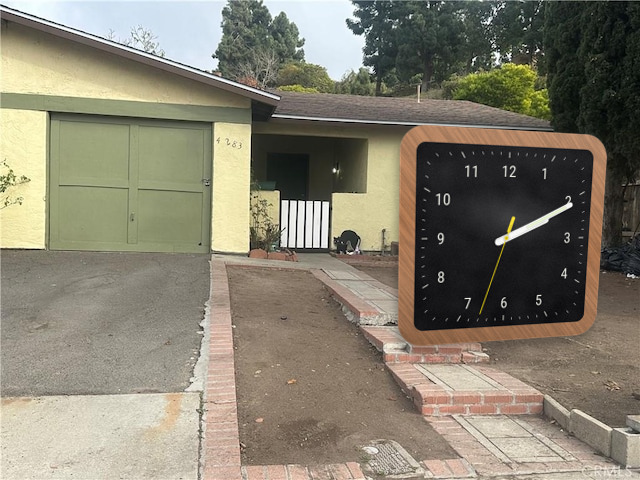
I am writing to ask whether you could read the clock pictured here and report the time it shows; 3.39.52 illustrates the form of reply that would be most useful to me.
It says 2.10.33
